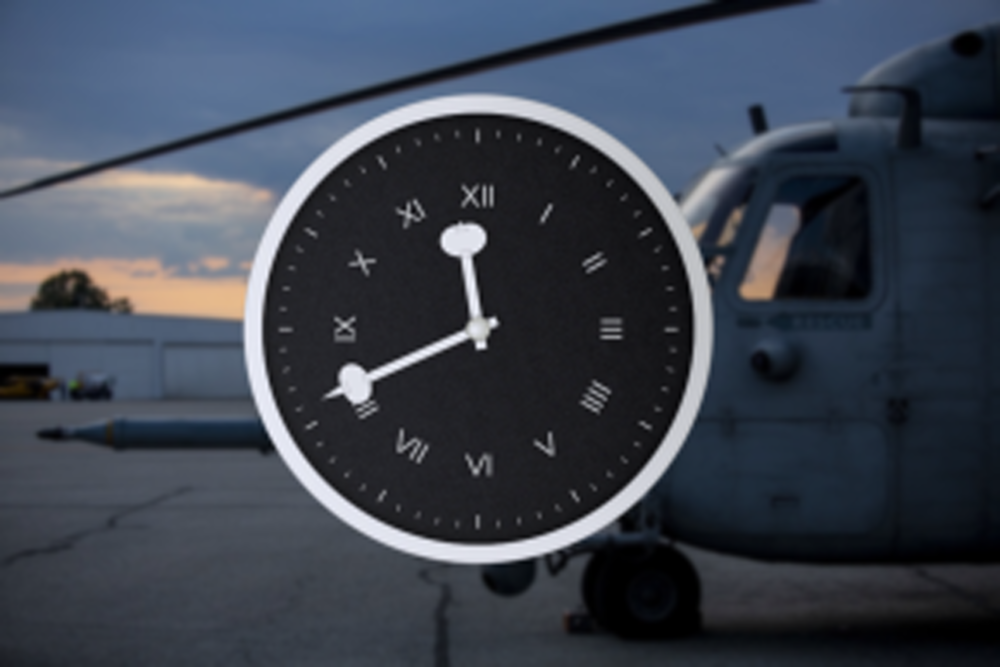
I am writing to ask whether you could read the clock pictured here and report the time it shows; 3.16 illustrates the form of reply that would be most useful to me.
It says 11.41
